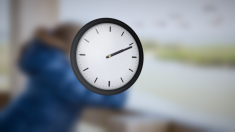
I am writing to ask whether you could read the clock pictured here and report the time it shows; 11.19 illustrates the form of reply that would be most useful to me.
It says 2.11
